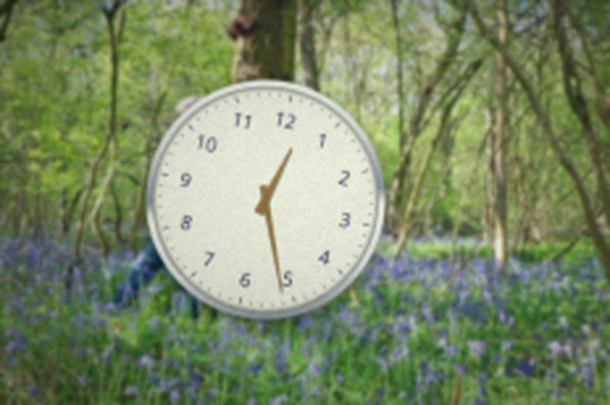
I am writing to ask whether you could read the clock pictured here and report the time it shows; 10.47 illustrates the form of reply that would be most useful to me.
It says 12.26
